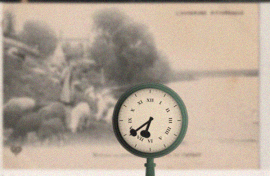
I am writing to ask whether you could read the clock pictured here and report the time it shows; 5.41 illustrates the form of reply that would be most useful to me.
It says 6.39
